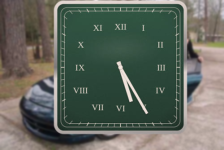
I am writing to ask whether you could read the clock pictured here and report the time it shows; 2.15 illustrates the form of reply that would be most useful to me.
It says 5.25
